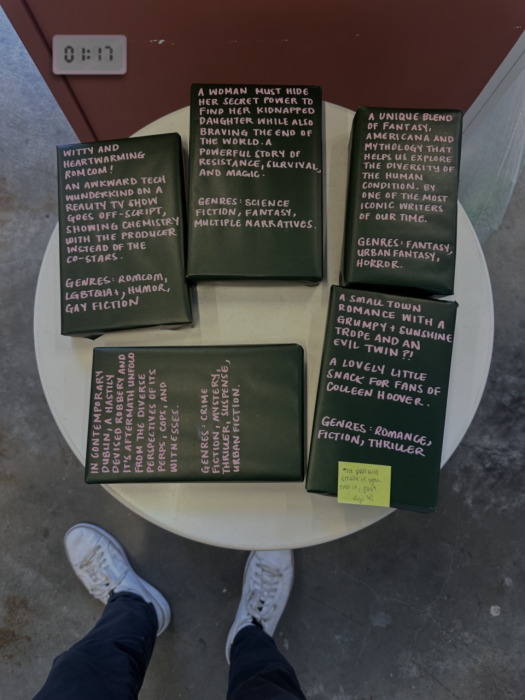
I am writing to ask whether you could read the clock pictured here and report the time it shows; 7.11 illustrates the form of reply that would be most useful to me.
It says 1.17
